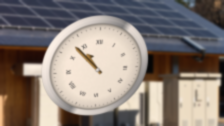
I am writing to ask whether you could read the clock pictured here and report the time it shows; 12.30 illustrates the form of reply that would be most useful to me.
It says 10.53
